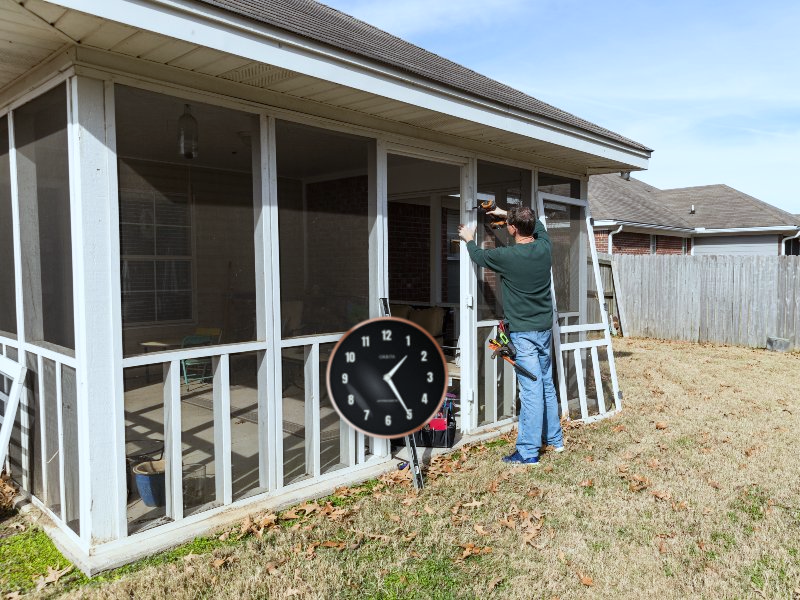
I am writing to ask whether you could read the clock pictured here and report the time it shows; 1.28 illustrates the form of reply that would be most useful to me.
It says 1.25
